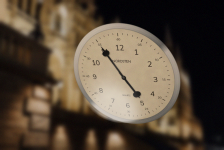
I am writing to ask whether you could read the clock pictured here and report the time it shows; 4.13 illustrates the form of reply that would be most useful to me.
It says 4.55
